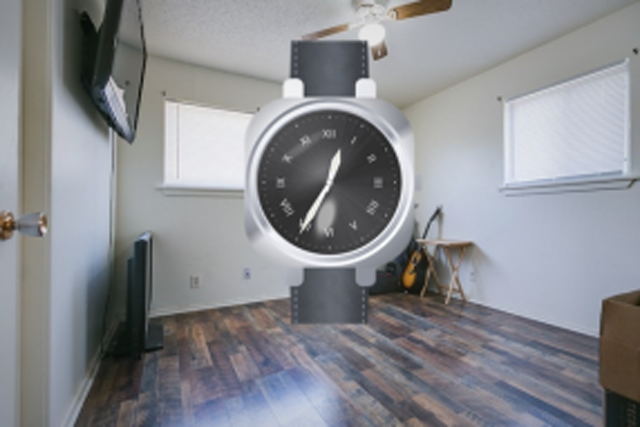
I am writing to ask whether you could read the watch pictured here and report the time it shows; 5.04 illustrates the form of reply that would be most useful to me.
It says 12.35
